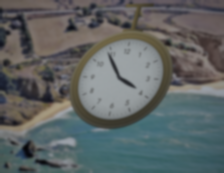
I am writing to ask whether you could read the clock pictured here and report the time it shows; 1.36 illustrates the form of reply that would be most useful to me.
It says 3.54
